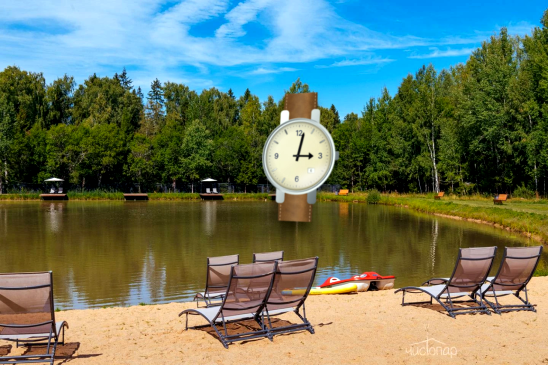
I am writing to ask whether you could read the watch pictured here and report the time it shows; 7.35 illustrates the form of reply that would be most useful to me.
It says 3.02
